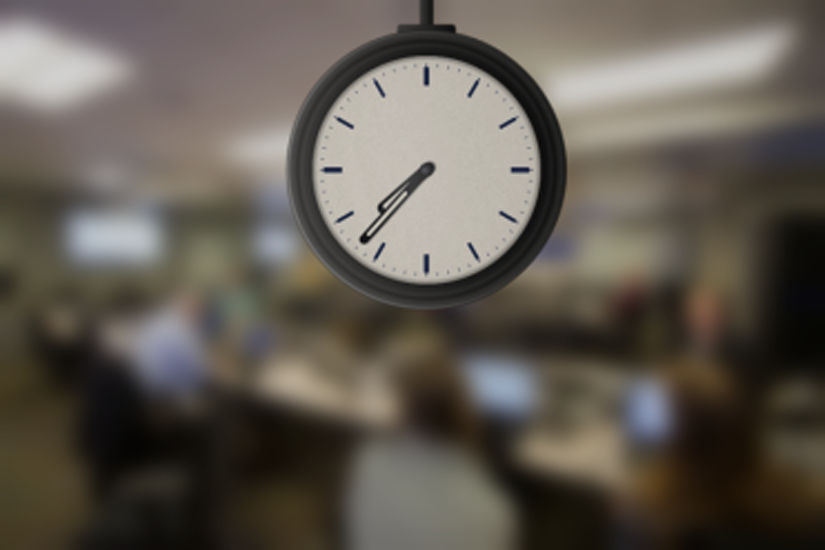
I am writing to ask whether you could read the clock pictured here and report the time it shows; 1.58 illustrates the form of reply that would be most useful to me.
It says 7.37
